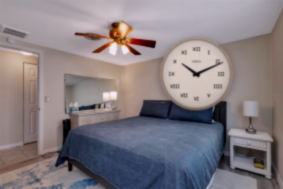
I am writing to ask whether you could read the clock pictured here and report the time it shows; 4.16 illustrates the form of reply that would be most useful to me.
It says 10.11
